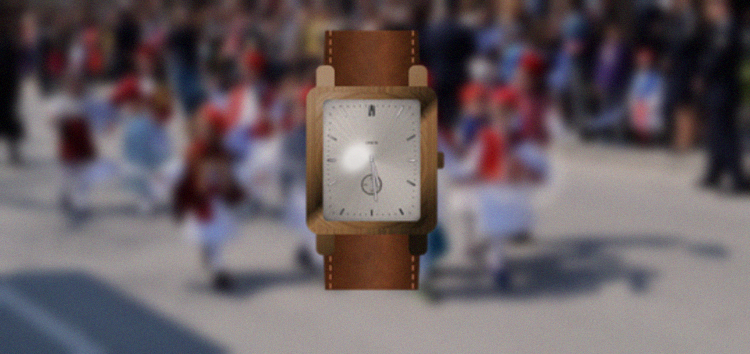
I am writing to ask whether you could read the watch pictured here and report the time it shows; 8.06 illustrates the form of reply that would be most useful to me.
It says 5.29
